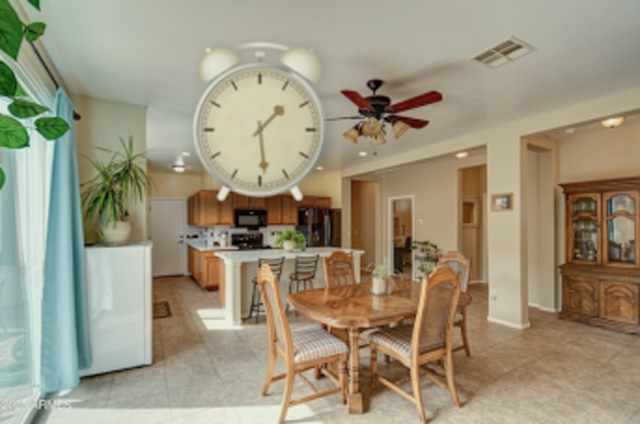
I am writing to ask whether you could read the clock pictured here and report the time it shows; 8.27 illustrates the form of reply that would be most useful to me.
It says 1.29
